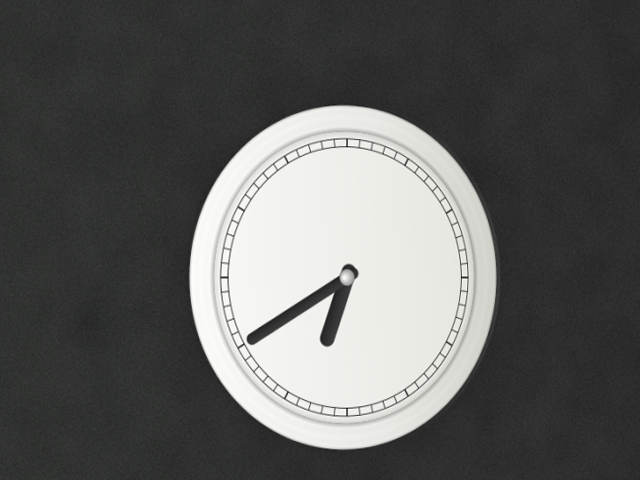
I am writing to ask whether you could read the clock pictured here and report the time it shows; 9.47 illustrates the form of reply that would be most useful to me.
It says 6.40
